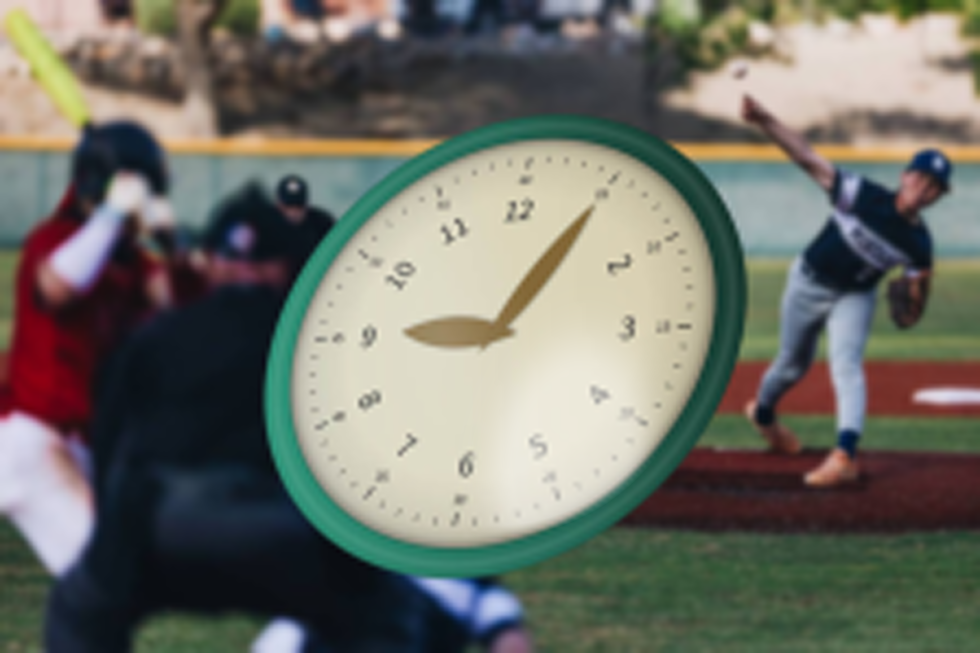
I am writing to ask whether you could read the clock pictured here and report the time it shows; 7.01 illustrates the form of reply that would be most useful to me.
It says 9.05
